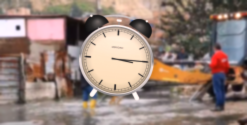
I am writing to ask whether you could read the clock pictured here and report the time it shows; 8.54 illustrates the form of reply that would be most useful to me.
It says 3.15
